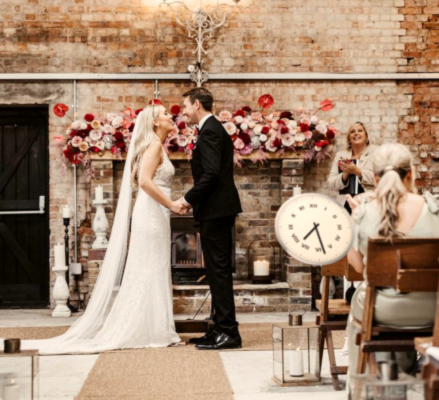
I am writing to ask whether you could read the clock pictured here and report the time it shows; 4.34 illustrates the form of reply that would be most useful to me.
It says 7.28
